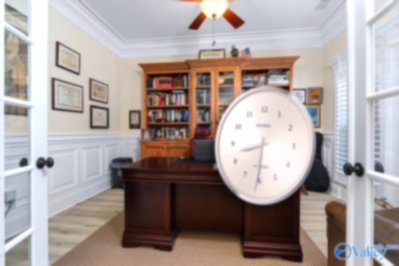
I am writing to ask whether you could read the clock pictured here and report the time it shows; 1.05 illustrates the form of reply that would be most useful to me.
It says 8.31
